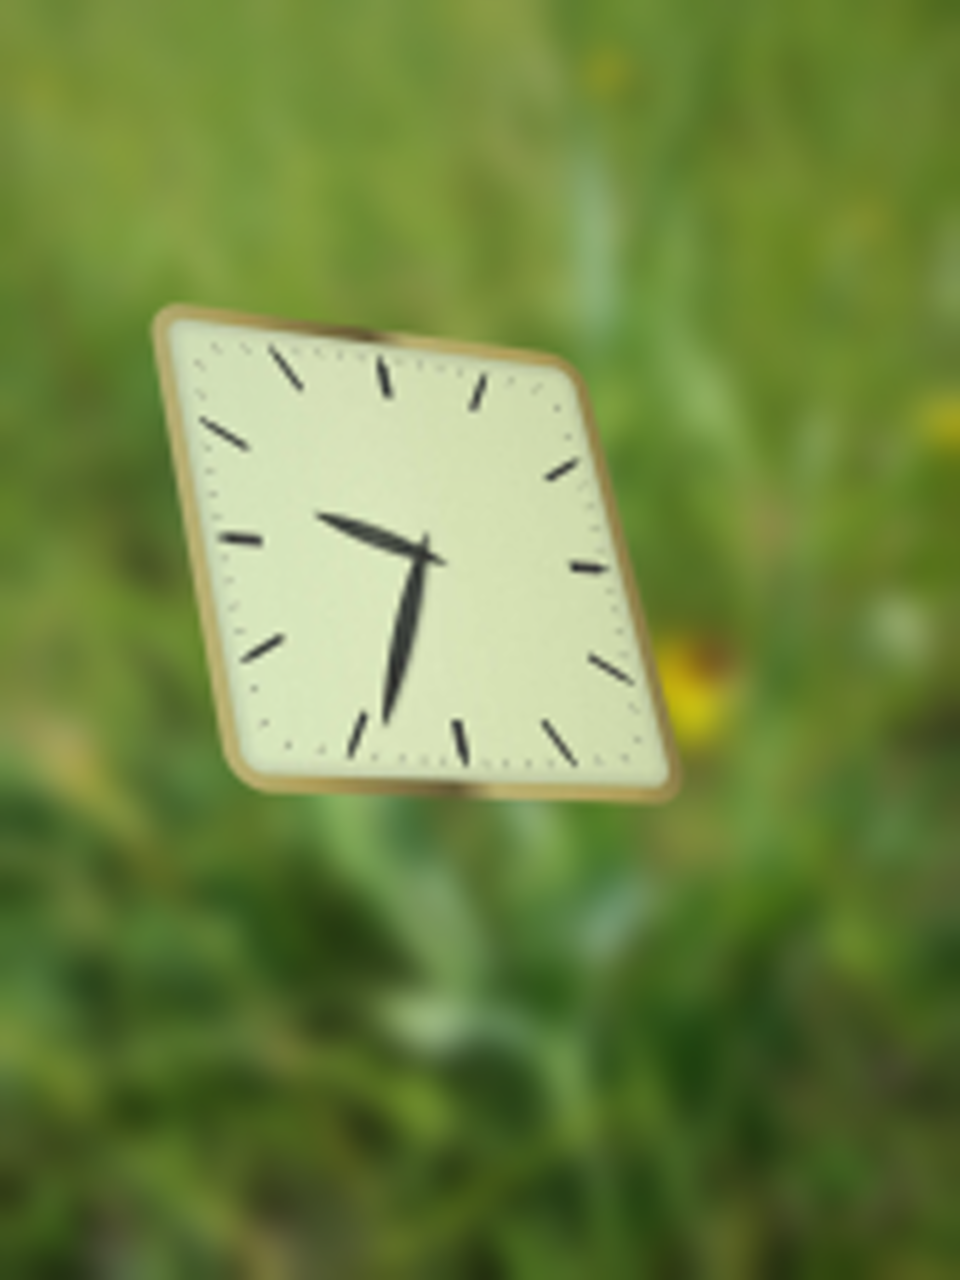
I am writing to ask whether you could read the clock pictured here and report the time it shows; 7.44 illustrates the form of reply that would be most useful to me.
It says 9.34
